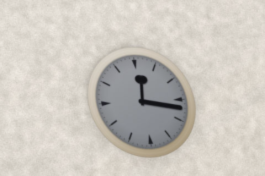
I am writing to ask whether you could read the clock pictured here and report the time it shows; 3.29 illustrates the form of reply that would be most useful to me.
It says 12.17
